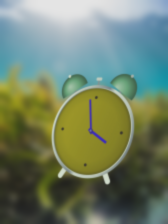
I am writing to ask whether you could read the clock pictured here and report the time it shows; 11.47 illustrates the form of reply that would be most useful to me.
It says 3.58
